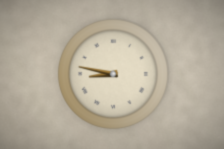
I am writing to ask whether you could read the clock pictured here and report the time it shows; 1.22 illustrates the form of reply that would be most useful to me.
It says 8.47
